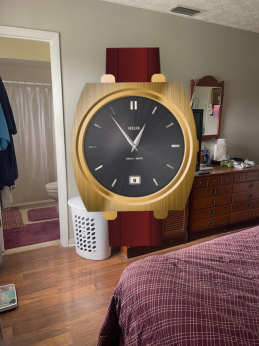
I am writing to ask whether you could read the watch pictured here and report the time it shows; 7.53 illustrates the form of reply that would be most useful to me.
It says 12.54
